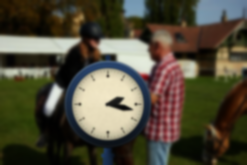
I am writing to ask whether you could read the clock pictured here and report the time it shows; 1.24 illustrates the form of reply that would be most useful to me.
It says 2.17
